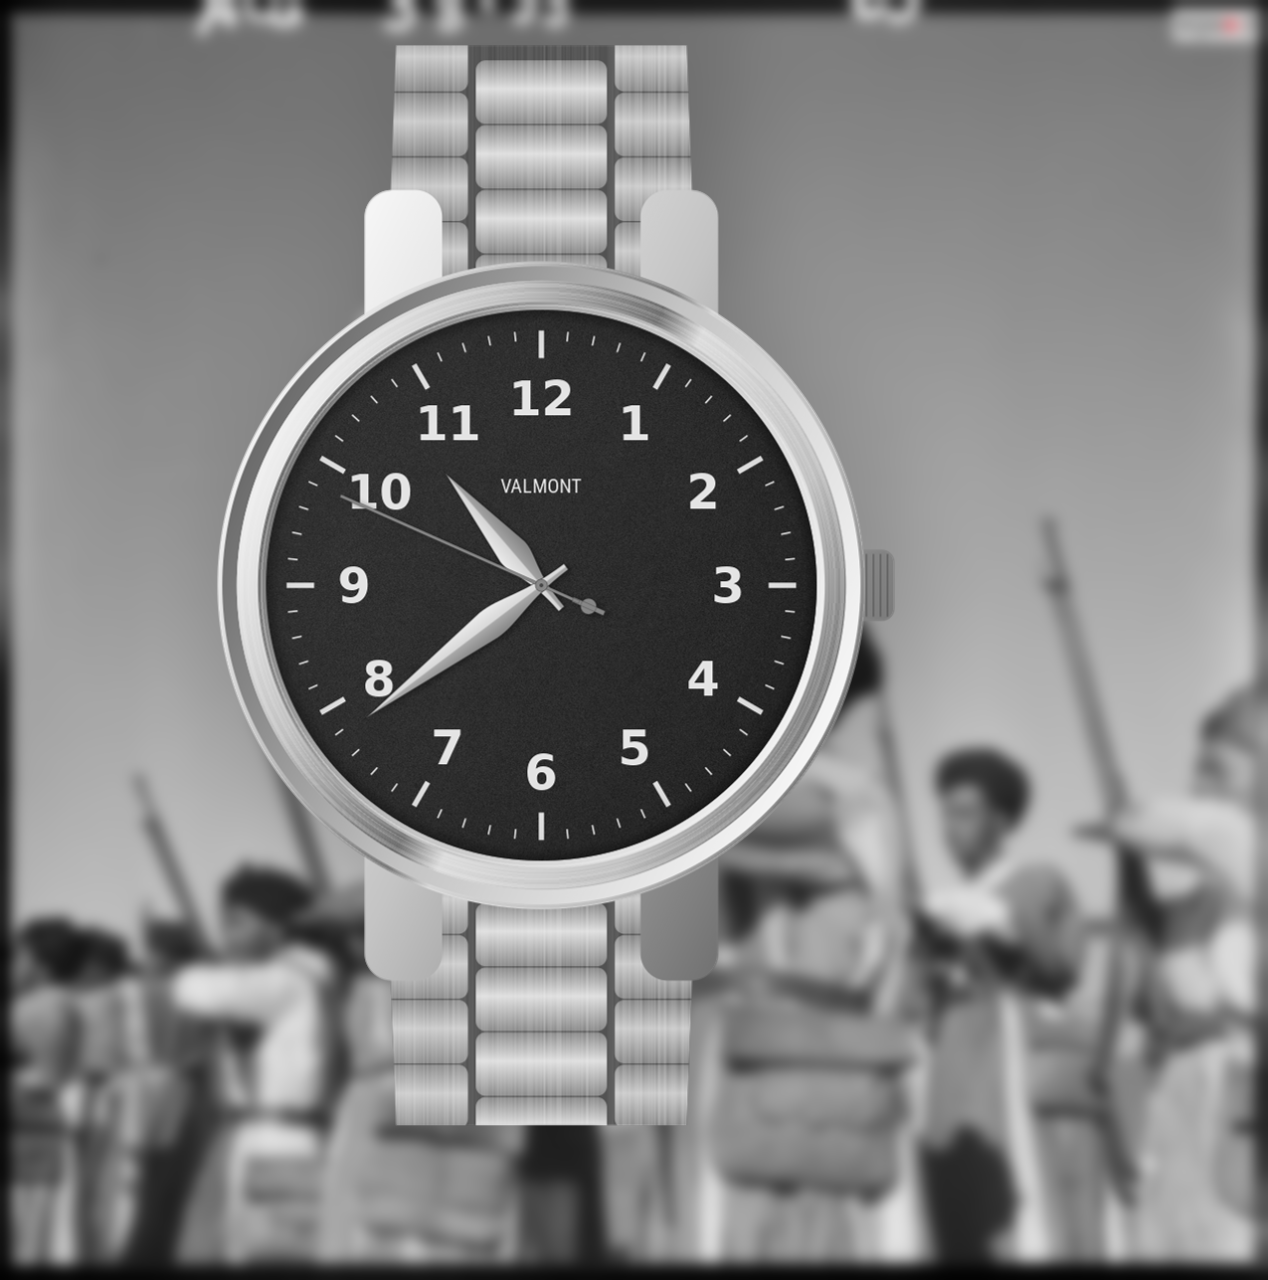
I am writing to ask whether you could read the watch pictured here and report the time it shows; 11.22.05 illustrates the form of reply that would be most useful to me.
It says 10.38.49
